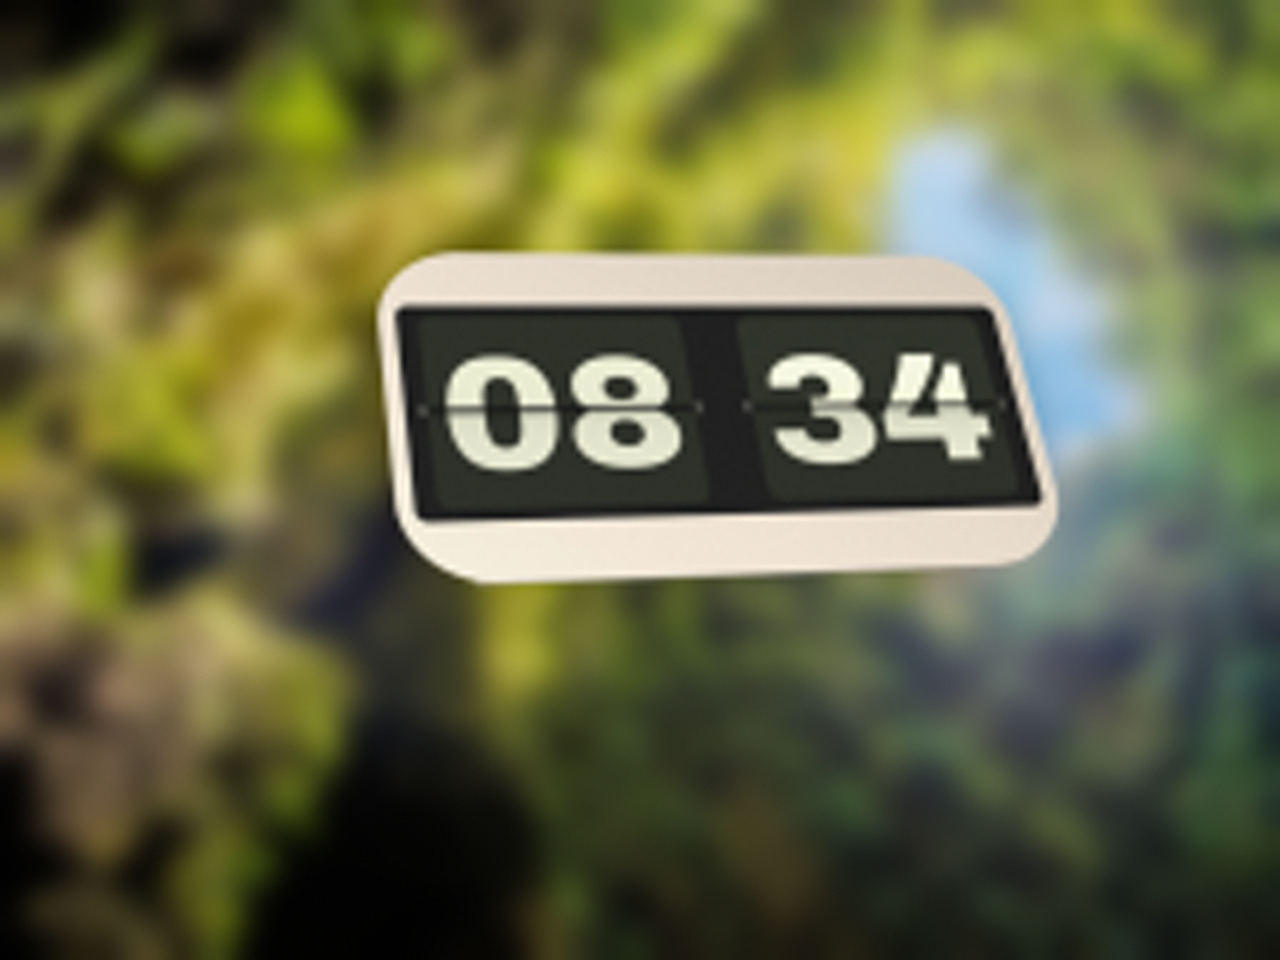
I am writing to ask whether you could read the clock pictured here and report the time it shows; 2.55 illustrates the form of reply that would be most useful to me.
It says 8.34
